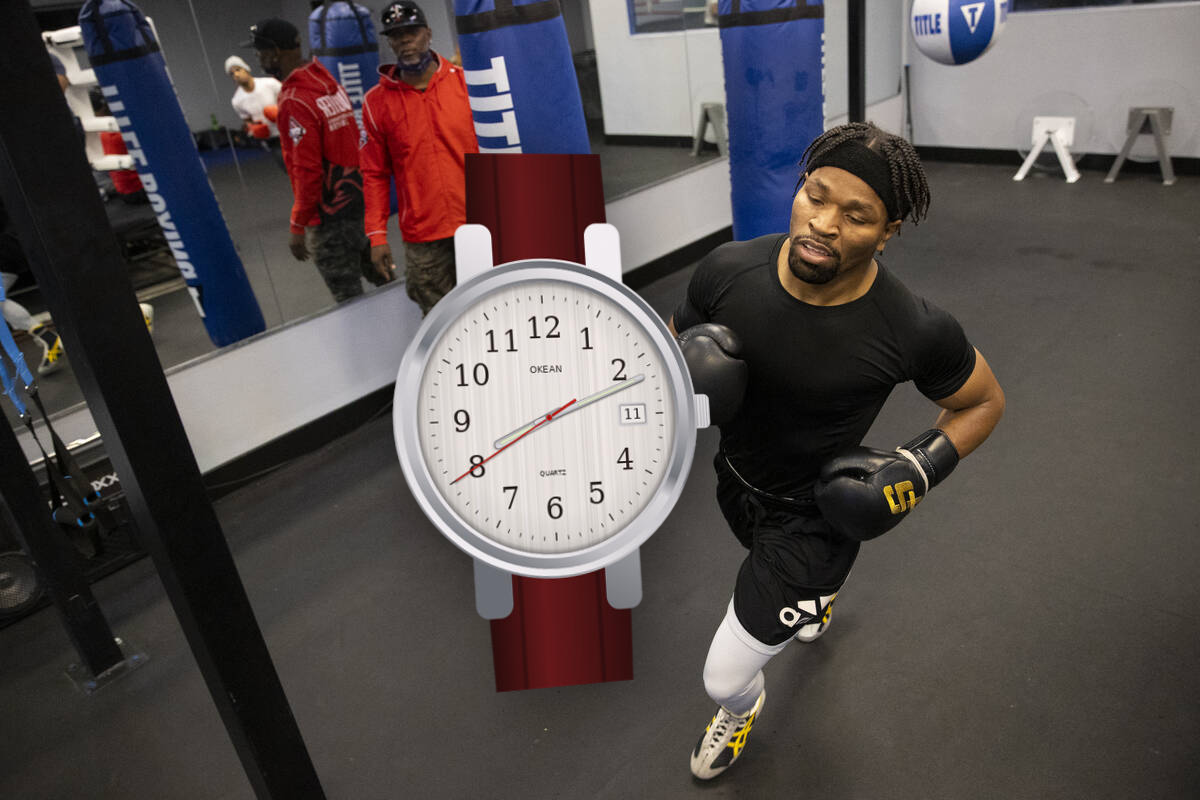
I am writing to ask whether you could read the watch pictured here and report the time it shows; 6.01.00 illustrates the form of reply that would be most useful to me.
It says 8.11.40
